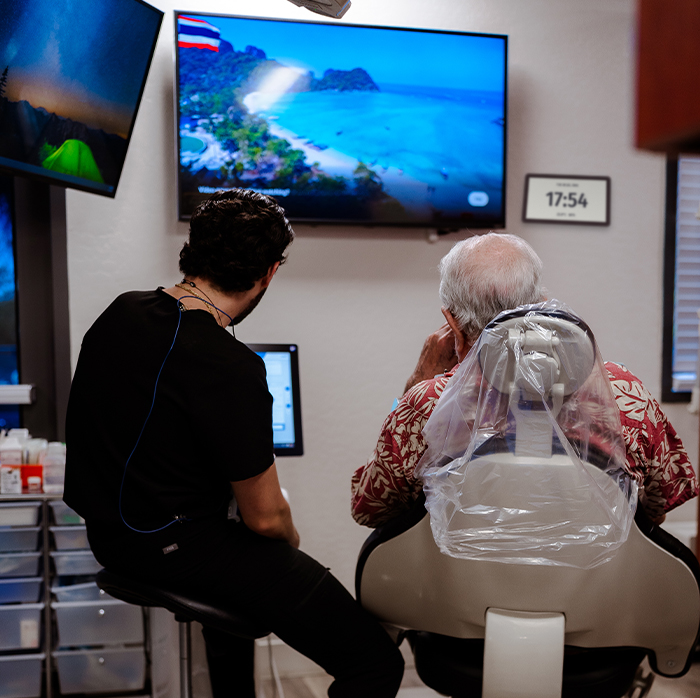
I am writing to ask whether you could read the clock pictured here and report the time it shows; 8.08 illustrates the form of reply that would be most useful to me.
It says 17.54
